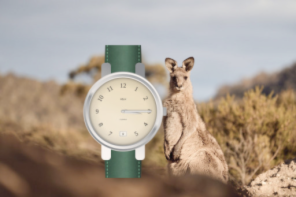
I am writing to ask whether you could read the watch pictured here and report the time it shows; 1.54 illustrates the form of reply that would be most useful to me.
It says 3.15
